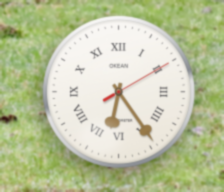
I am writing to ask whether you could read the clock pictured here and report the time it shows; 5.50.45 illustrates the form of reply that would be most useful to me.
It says 6.24.10
